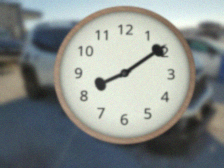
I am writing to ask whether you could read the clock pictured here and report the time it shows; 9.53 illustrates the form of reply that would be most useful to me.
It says 8.09
